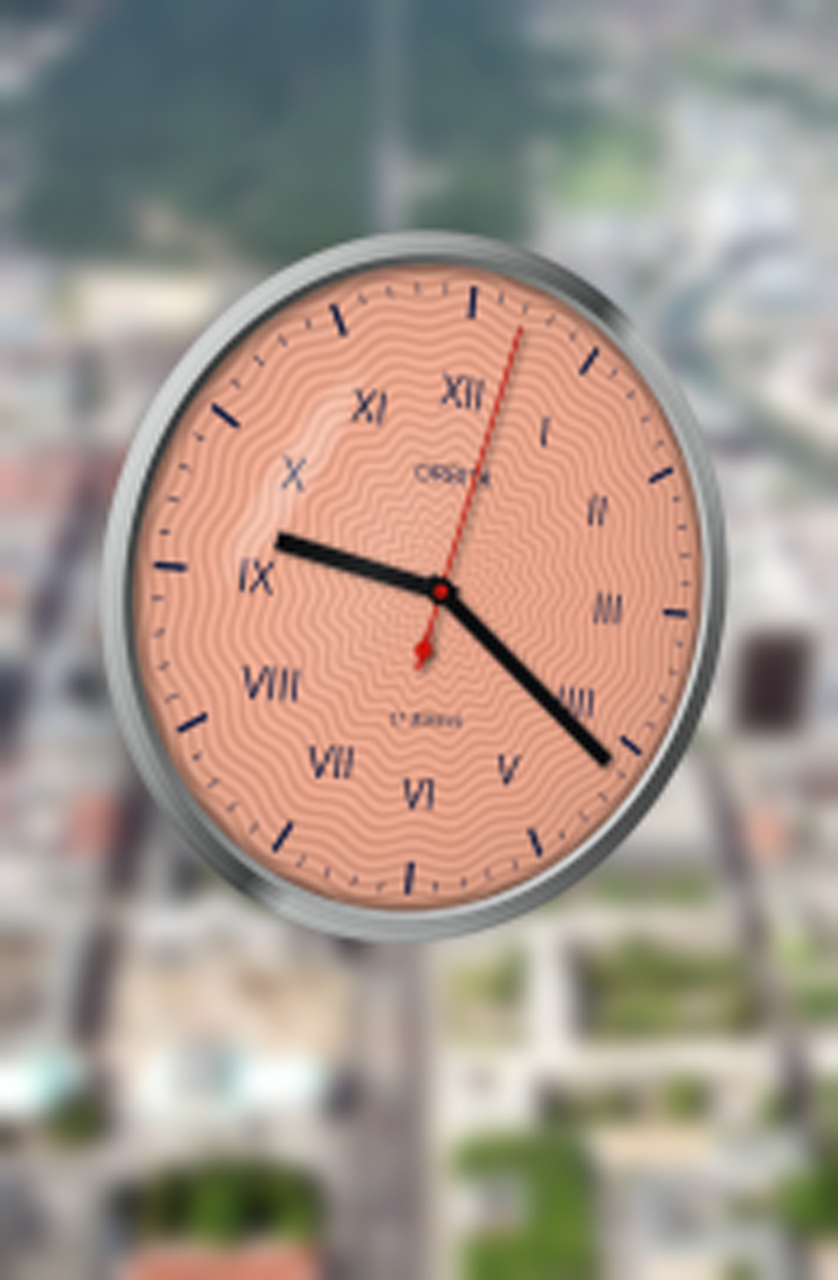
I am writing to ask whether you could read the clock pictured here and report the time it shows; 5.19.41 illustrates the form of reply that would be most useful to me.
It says 9.21.02
